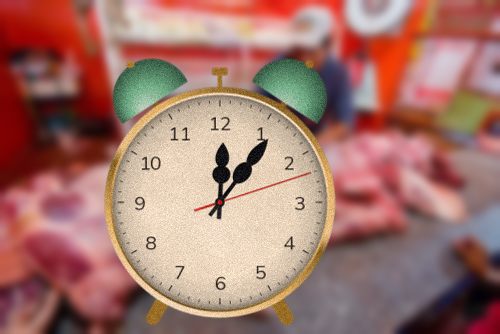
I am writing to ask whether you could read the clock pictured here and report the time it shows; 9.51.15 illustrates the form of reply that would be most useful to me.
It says 12.06.12
